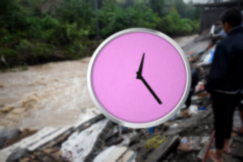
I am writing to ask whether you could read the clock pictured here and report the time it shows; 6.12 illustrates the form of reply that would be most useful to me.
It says 12.24
